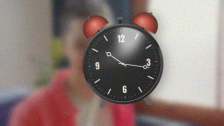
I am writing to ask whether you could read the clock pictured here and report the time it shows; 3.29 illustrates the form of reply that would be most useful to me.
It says 10.17
